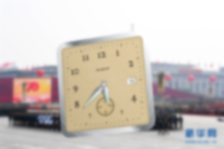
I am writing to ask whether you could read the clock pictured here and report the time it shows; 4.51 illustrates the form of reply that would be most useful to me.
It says 5.38
